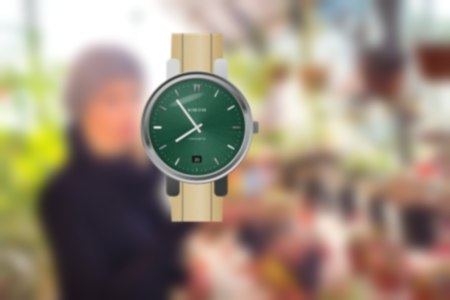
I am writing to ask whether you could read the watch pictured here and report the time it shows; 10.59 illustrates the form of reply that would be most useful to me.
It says 7.54
